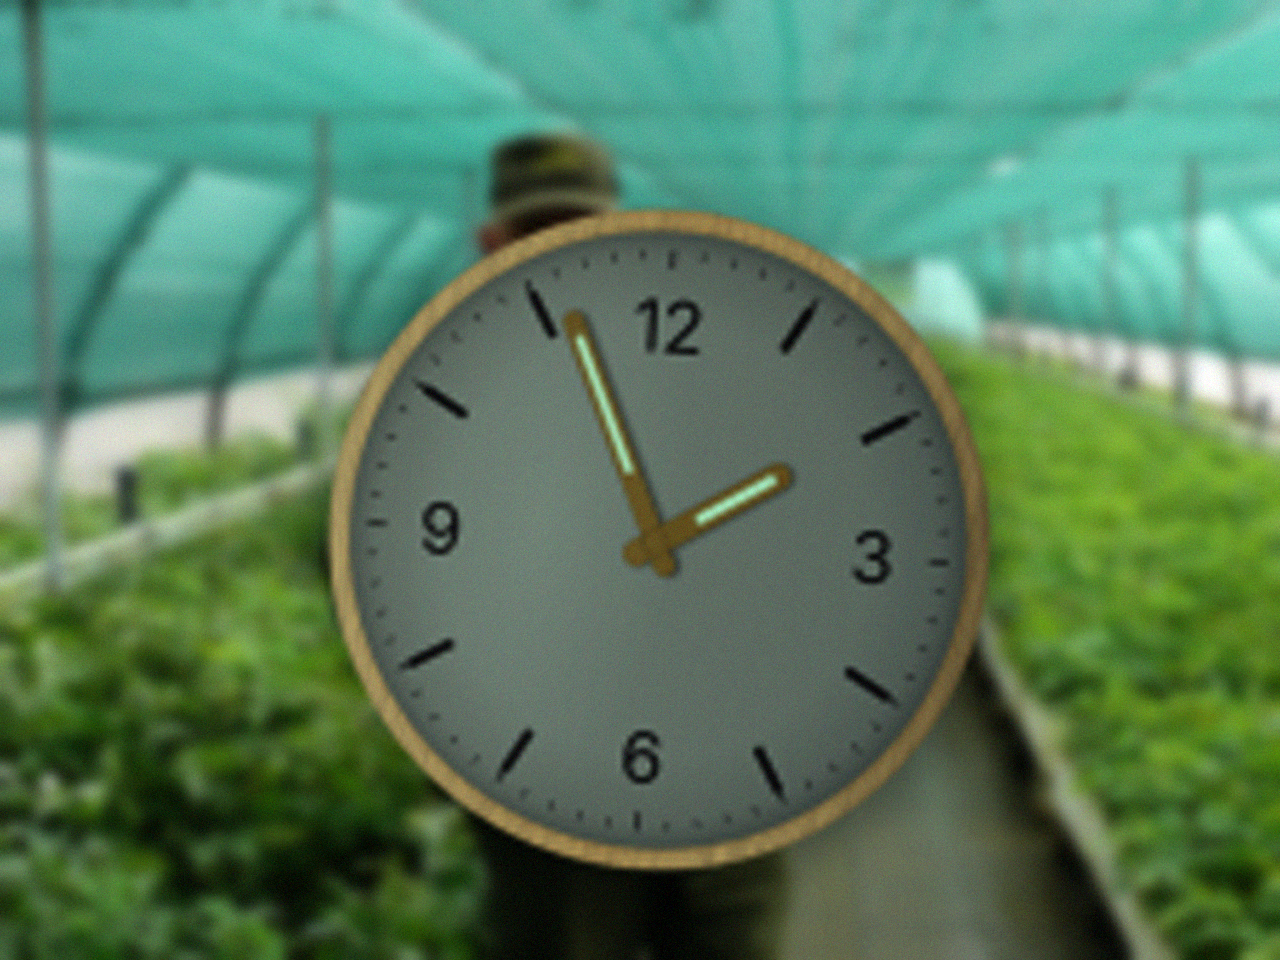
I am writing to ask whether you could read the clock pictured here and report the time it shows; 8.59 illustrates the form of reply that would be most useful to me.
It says 1.56
